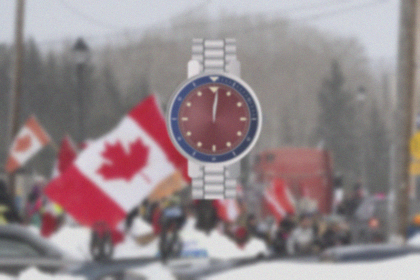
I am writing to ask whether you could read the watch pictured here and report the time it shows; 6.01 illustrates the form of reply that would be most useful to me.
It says 12.01
